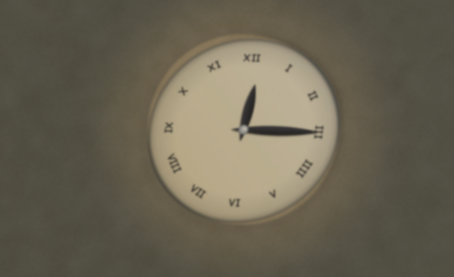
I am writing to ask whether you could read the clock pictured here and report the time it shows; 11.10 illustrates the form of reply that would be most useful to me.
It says 12.15
